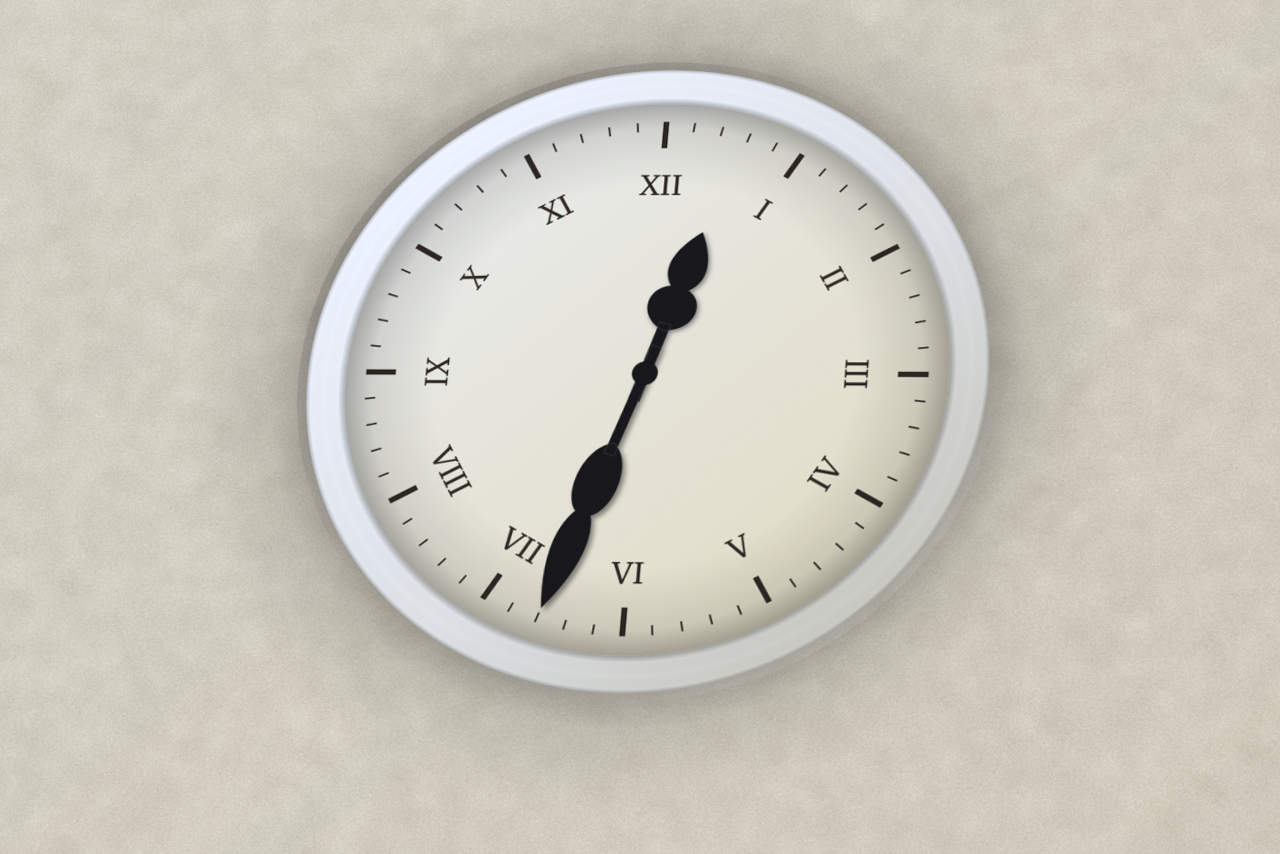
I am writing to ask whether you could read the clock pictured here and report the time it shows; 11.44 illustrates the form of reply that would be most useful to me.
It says 12.33
